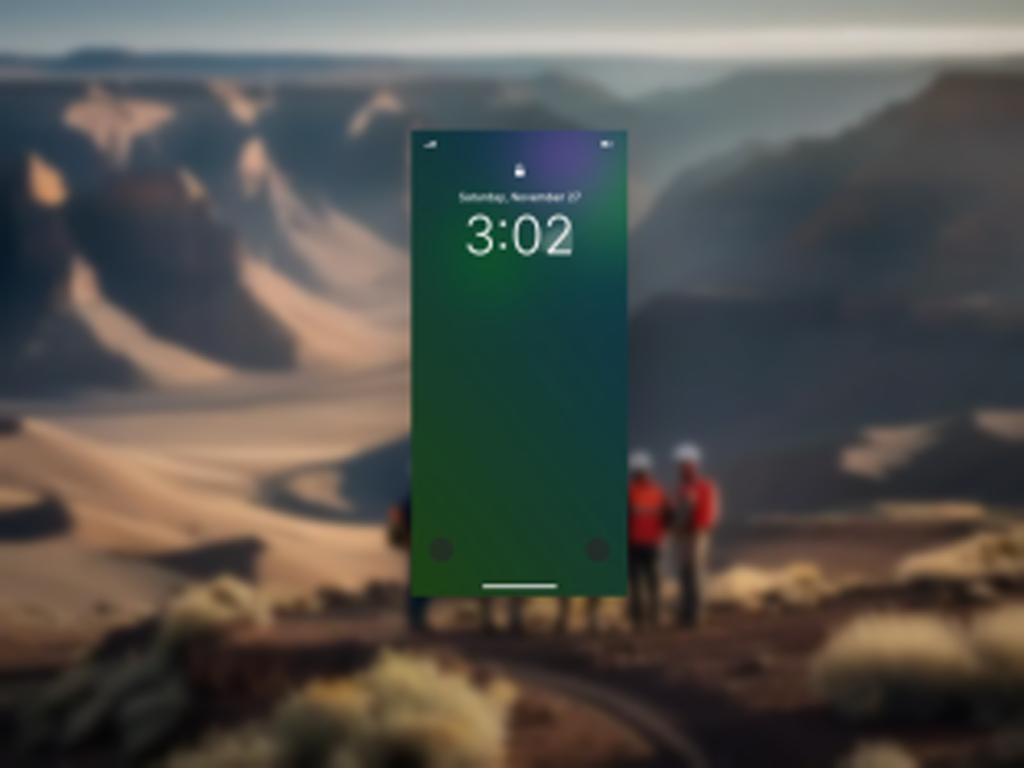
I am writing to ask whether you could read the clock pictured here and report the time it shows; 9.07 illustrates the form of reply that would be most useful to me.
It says 3.02
